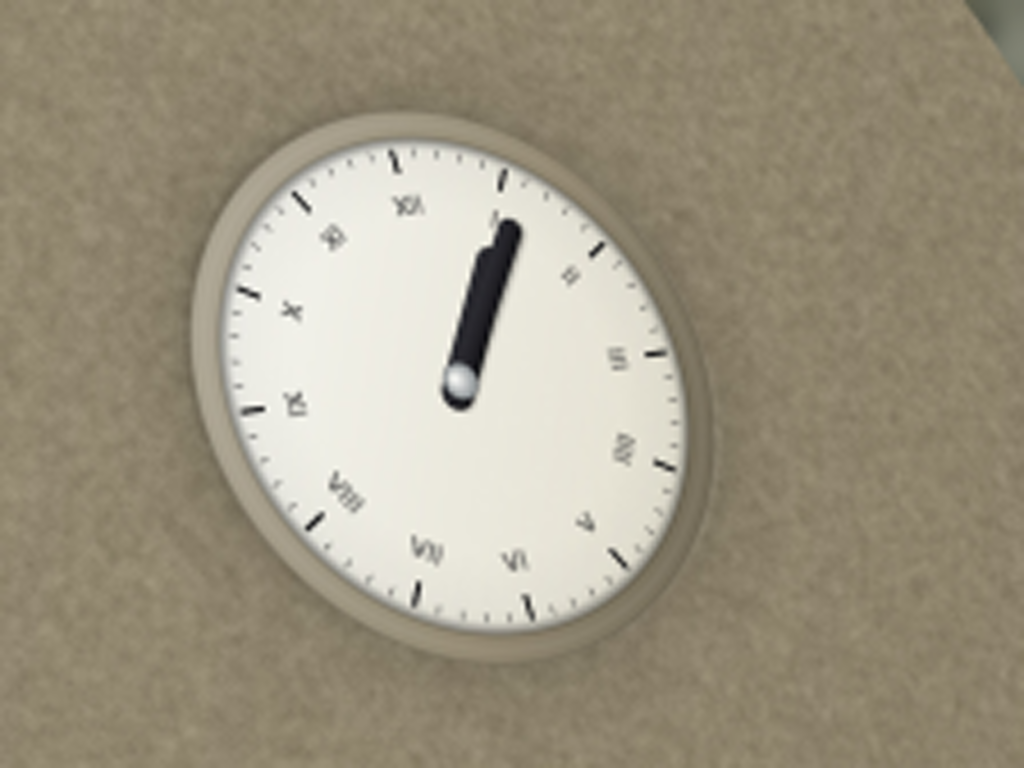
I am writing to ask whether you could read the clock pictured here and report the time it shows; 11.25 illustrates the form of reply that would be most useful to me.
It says 1.06
